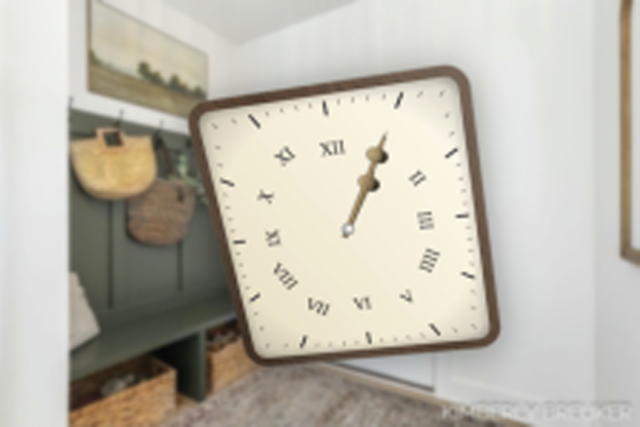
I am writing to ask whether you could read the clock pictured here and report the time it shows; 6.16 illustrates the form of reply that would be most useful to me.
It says 1.05
